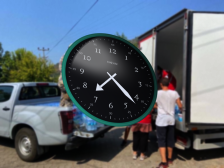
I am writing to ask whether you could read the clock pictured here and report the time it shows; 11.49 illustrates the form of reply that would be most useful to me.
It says 7.22
